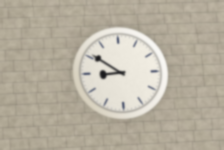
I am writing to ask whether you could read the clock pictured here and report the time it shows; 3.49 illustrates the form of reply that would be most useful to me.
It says 8.51
